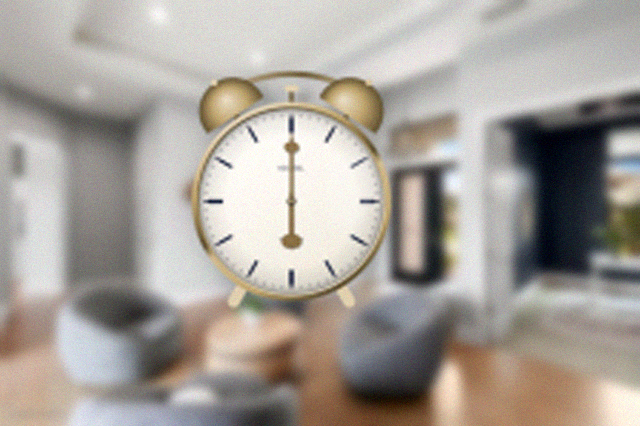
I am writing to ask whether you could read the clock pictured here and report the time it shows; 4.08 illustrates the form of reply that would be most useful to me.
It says 6.00
